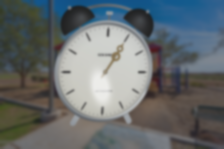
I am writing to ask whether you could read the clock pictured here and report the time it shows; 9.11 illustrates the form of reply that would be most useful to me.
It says 1.05
